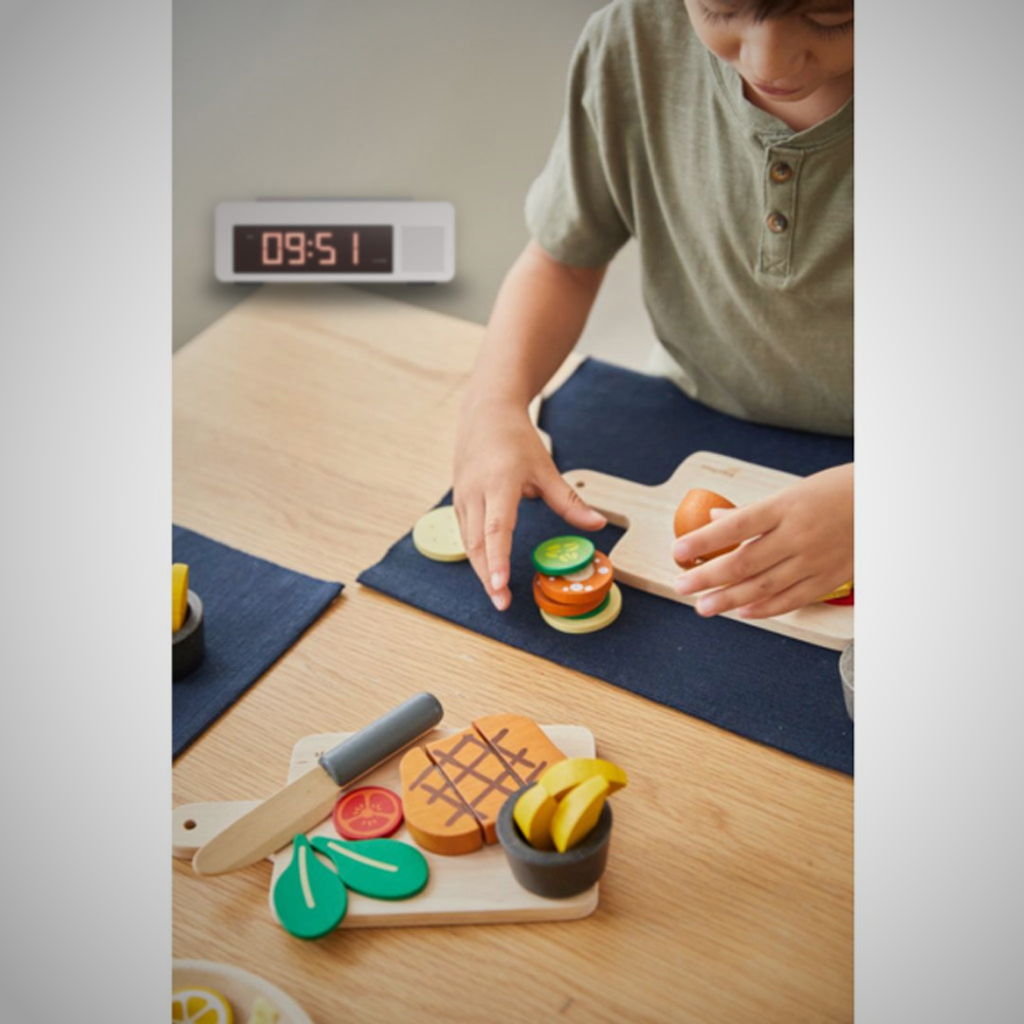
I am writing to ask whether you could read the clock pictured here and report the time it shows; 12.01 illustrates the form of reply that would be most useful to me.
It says 9.51
